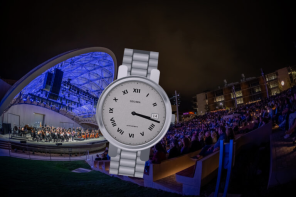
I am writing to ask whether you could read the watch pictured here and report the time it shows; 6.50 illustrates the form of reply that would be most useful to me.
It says 3.17
